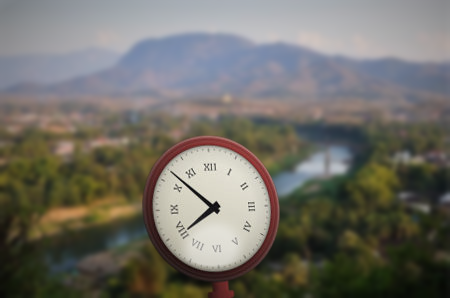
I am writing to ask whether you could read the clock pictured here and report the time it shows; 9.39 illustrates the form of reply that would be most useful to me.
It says 7.52
